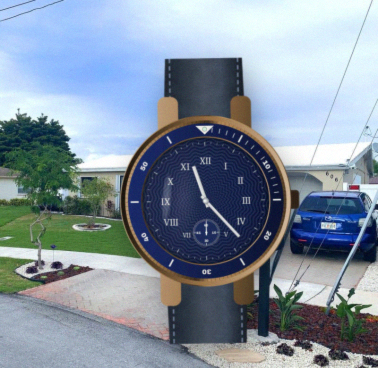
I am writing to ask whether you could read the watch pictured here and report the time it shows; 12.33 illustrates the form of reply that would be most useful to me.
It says 11.23
